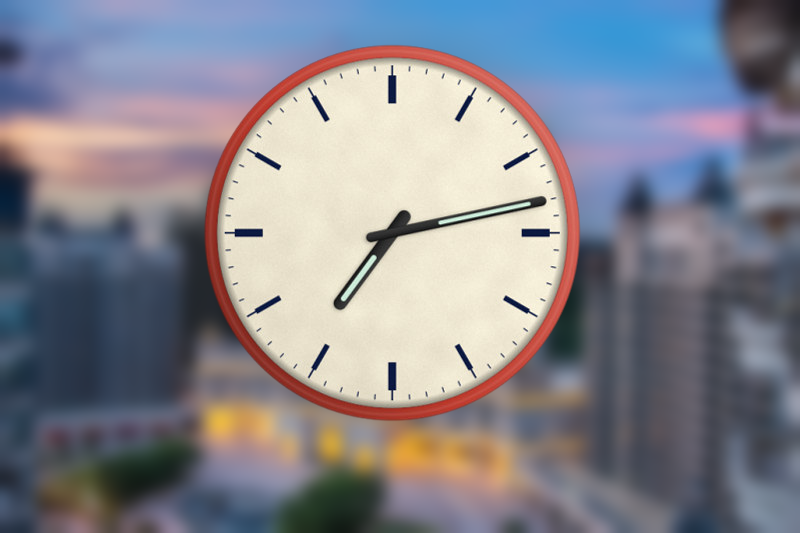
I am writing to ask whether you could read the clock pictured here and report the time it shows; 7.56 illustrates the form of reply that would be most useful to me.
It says 7.13
